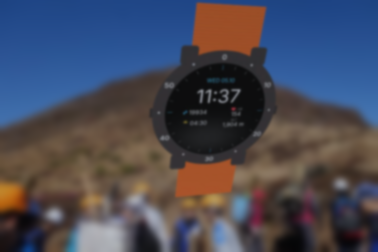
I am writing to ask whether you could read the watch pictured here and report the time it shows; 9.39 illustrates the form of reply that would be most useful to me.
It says 11.37
